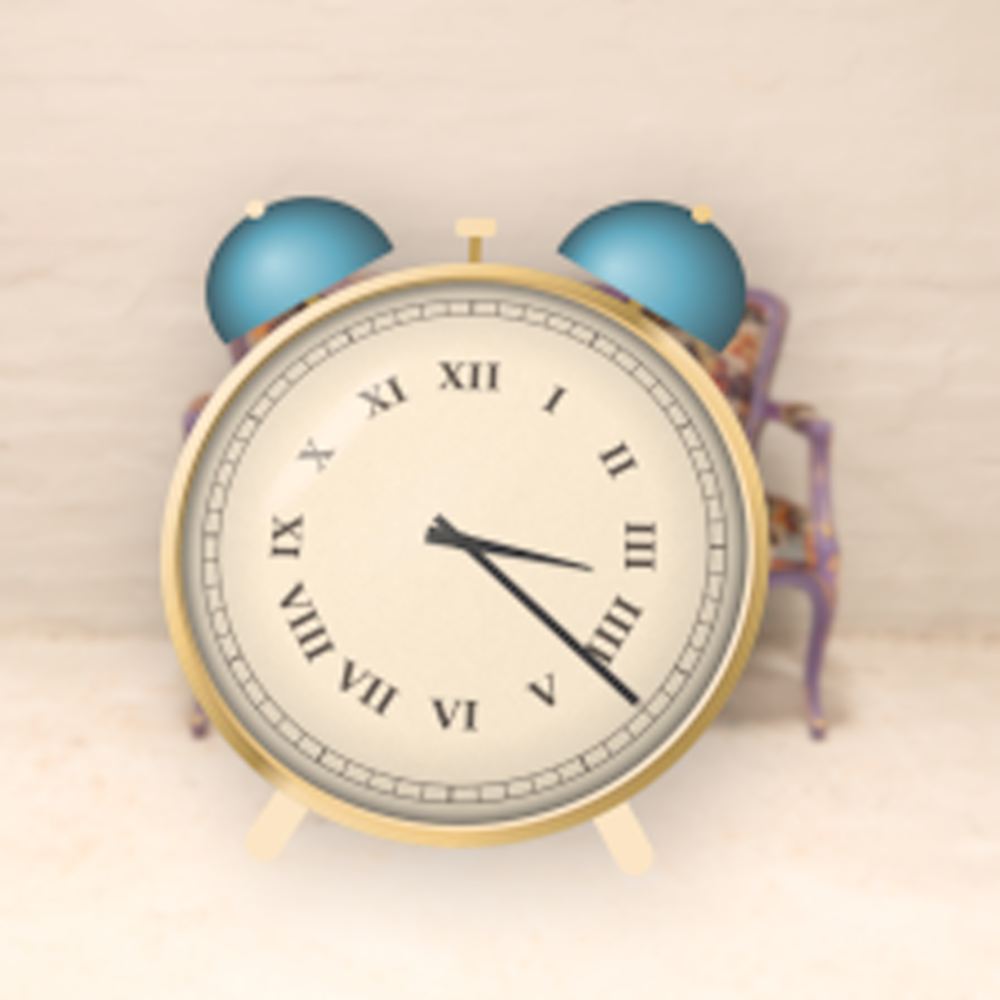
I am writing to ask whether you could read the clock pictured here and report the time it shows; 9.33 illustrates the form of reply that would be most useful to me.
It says 3.22
